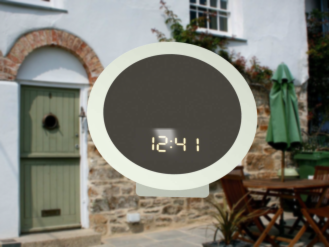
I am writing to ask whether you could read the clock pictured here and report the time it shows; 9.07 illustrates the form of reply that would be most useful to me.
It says 12.41
